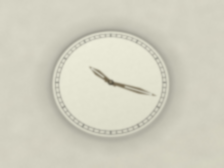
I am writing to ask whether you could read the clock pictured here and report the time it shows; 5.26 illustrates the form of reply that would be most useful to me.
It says 10.18
